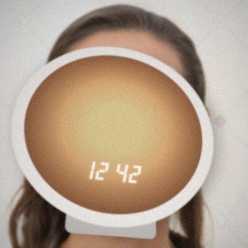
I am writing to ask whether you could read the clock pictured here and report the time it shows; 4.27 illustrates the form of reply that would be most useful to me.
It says 12.42
